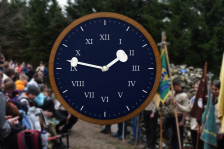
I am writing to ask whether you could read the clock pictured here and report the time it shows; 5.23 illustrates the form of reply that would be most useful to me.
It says 1.47
